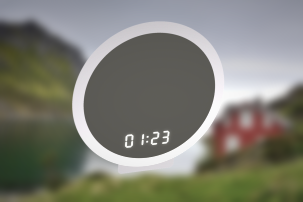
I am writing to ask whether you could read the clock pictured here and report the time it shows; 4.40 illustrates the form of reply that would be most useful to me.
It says 1.23
